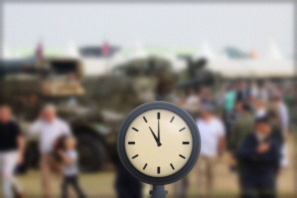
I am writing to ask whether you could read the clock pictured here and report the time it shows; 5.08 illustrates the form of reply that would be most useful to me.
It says 11.00
